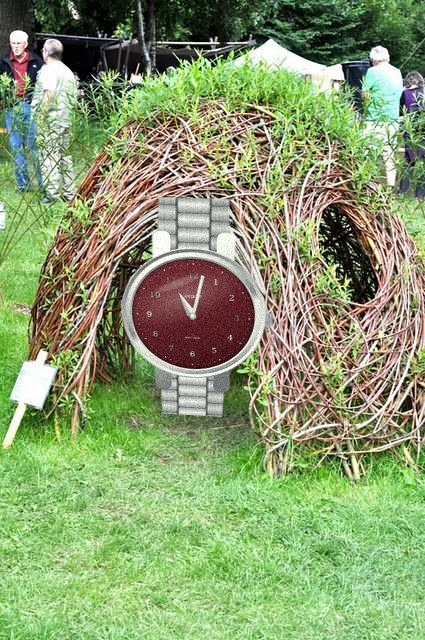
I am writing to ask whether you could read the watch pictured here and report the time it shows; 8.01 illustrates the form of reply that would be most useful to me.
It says 11.02
